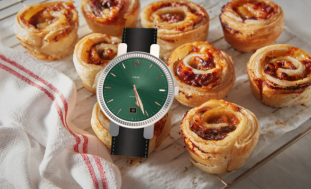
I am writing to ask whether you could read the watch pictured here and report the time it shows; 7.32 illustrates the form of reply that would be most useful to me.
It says 5.26
